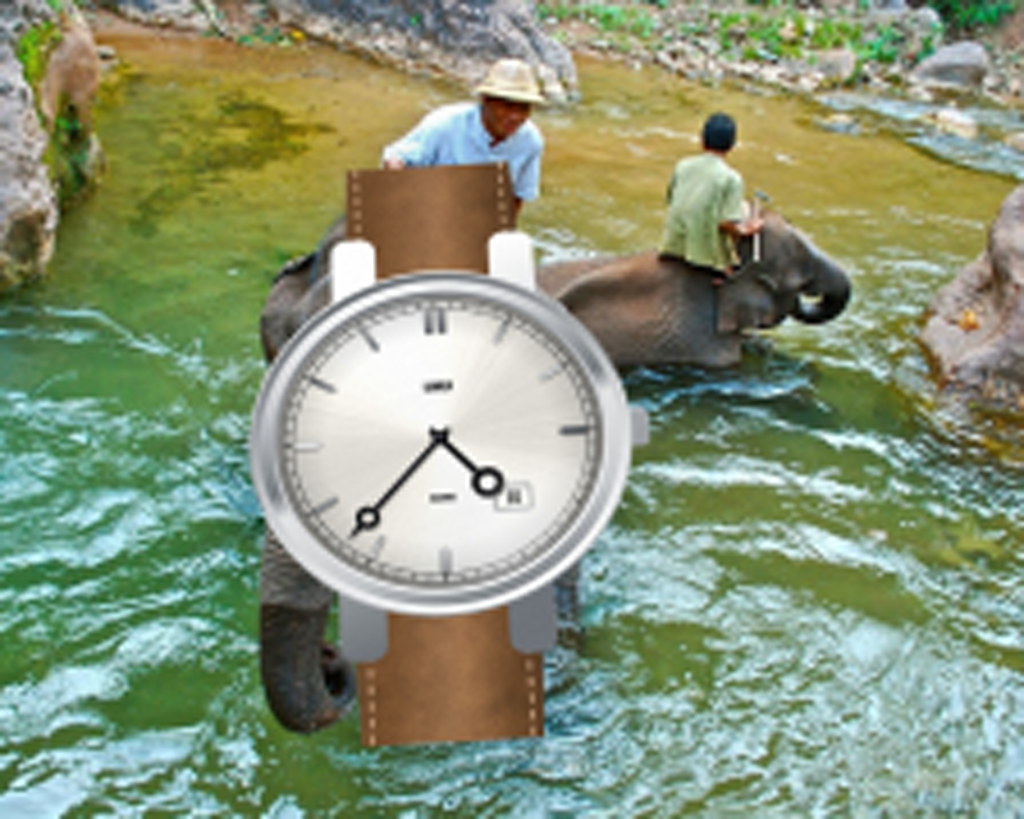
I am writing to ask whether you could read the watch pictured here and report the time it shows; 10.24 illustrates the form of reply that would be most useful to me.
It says 4.37
